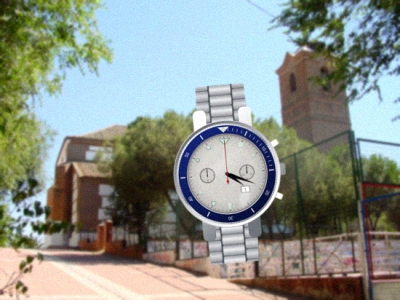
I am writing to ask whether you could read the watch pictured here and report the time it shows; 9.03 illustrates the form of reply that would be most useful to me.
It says 4.19
